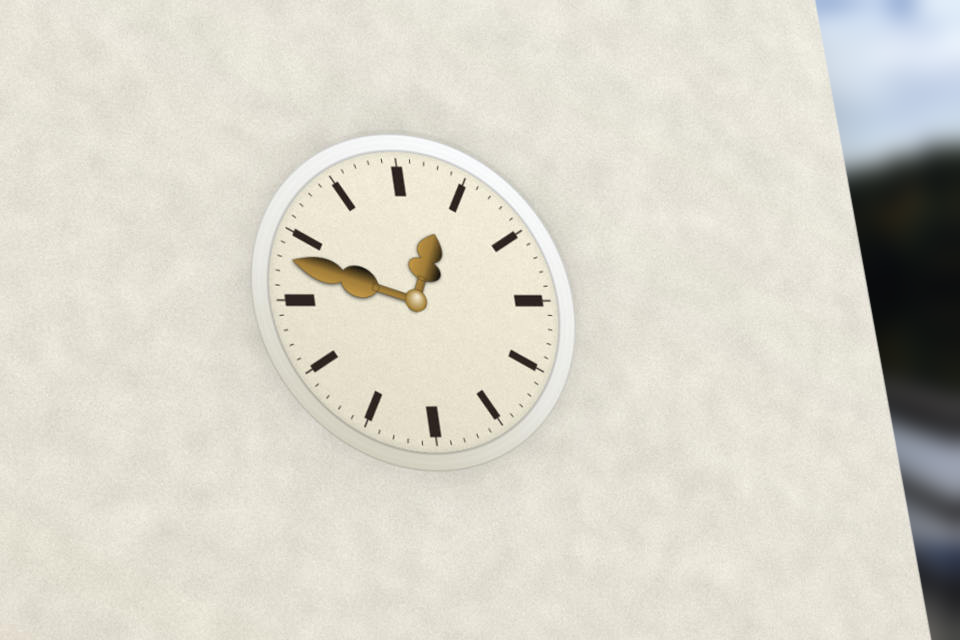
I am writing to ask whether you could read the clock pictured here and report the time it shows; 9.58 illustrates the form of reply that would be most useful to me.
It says 12.48
